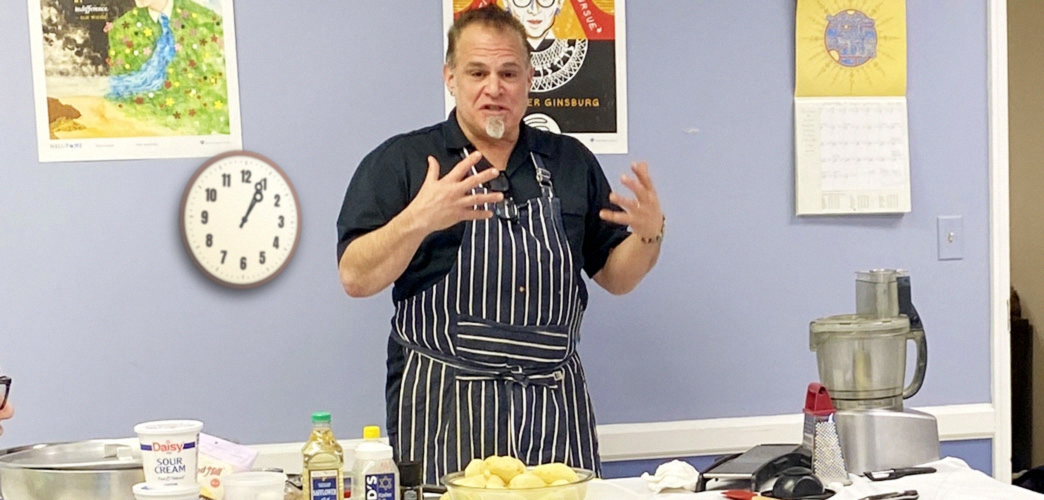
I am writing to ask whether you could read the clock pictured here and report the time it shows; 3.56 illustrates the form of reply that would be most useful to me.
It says 1.04
